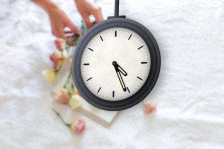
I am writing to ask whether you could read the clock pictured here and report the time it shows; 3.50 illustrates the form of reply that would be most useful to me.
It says 4.26
